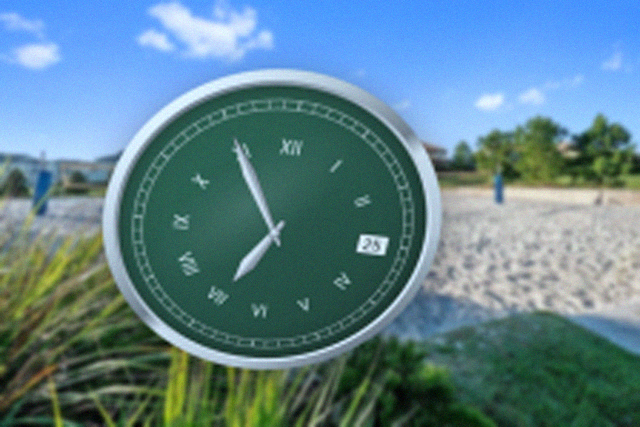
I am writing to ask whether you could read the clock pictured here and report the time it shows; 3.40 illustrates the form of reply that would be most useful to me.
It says 6.55
